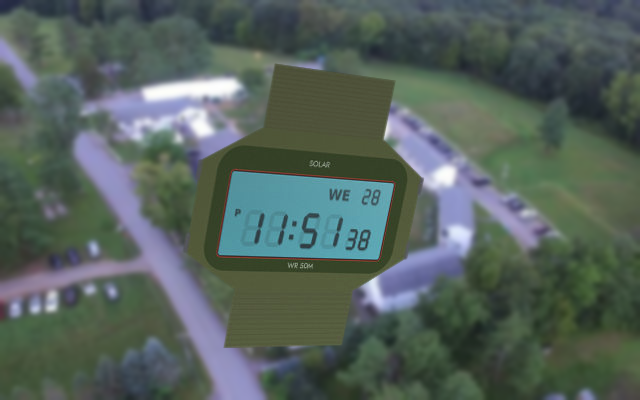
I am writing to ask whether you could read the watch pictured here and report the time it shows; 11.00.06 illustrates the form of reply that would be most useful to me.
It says 11.51.38
